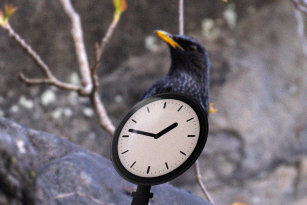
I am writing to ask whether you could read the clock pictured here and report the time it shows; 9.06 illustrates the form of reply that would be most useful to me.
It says 1.47
